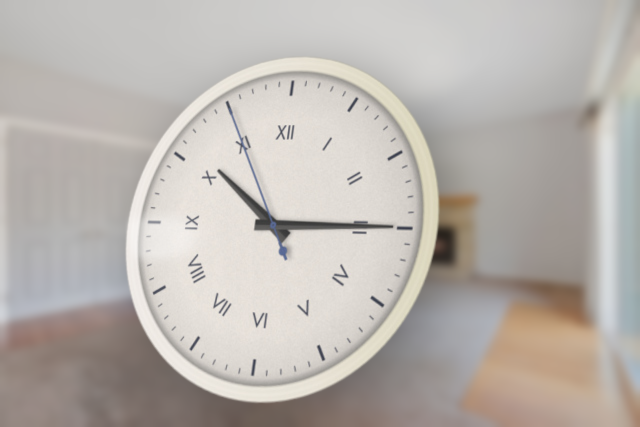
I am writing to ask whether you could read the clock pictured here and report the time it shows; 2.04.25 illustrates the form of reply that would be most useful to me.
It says 10.14.55
